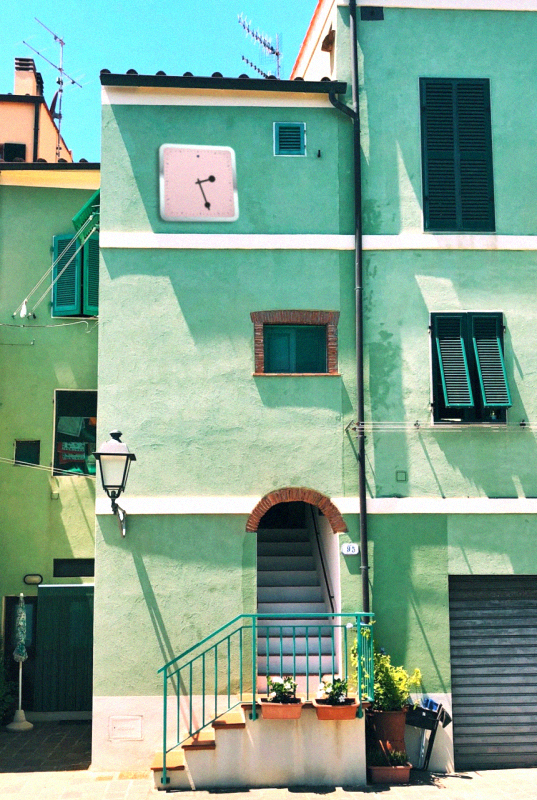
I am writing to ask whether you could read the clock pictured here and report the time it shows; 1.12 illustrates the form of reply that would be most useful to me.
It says 2.27
